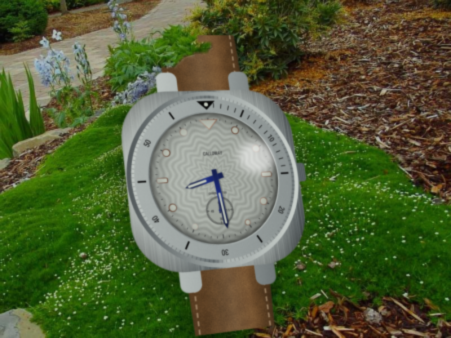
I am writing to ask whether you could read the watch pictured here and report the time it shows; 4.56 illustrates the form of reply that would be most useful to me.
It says 8.29
